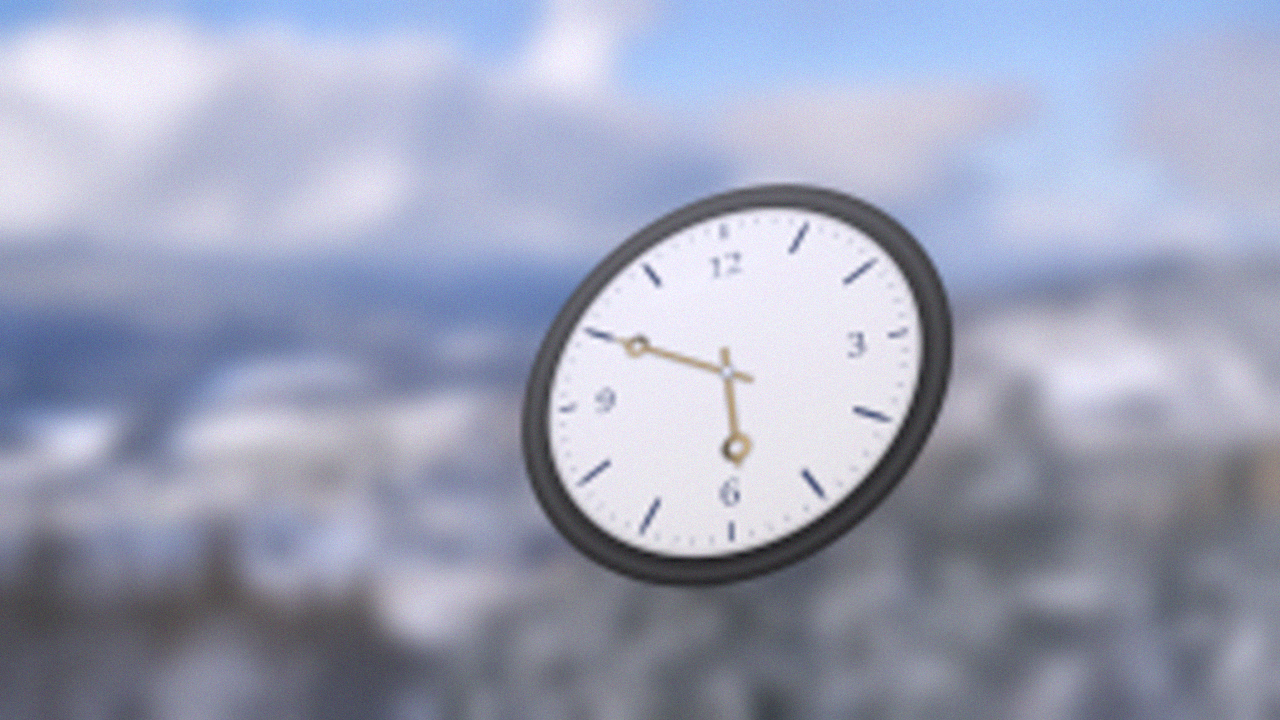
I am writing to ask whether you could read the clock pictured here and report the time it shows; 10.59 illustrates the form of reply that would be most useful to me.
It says 5.50
